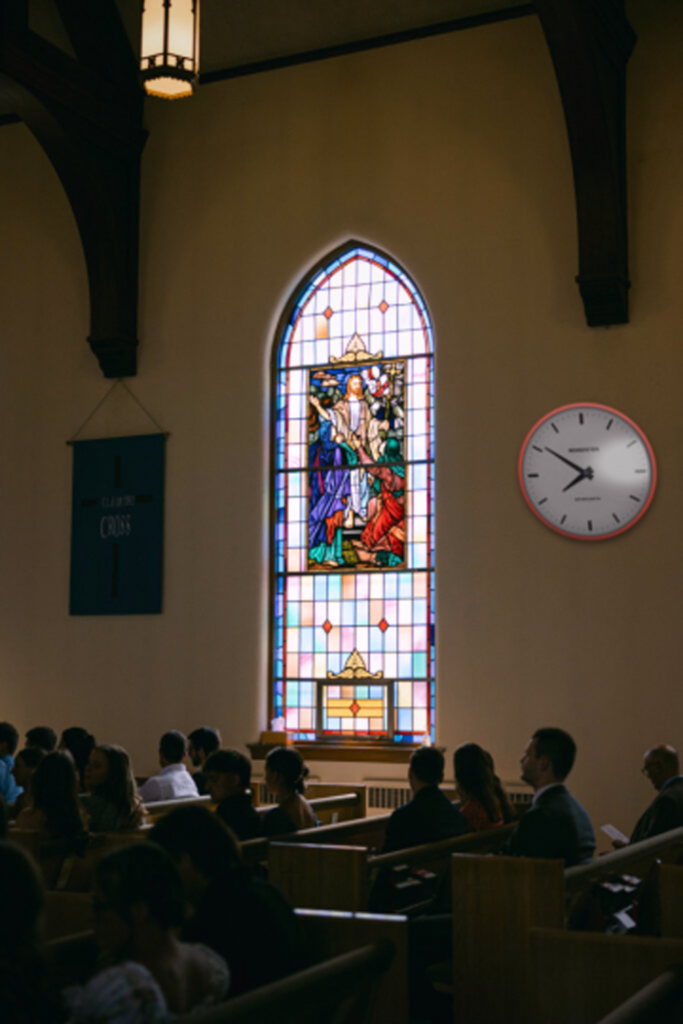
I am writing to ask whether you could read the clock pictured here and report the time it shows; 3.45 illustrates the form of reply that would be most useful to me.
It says 7.51
